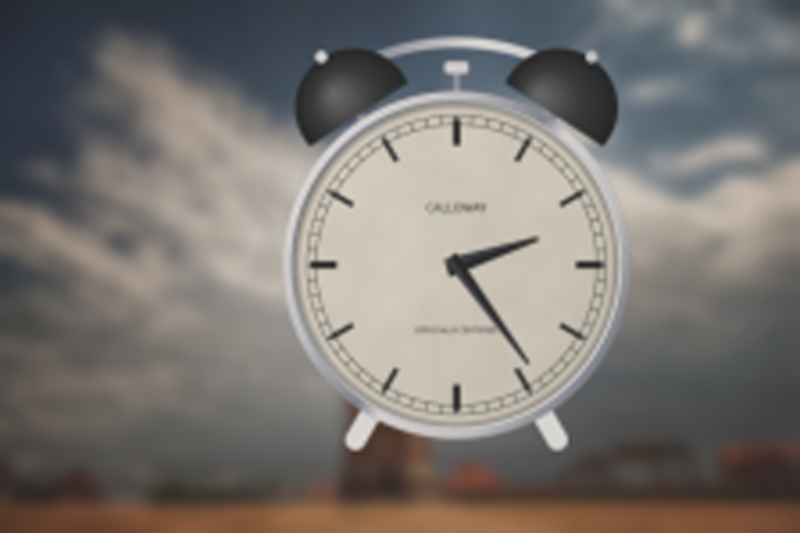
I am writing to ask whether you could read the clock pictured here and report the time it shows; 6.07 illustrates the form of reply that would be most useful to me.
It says 2.24
